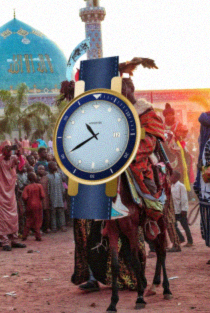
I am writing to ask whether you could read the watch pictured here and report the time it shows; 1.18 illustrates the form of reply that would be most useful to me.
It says 10.40
